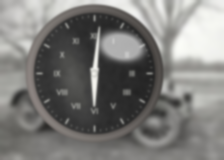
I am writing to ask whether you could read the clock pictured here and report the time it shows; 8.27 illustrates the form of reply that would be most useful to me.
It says 6.01
